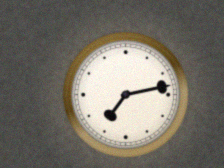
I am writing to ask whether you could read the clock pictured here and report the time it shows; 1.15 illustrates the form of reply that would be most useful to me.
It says 7.13
